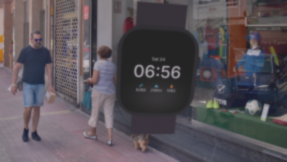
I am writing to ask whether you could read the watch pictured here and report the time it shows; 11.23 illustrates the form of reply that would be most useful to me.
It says 6.56
